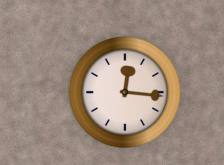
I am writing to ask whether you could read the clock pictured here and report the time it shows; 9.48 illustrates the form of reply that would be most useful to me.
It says 12.16
